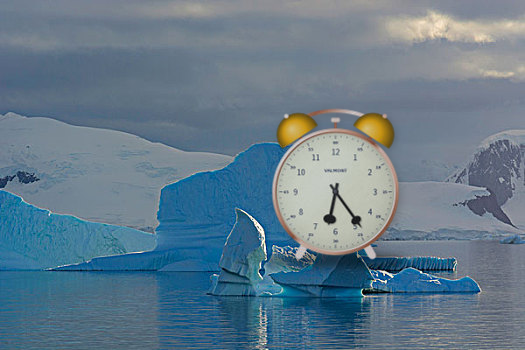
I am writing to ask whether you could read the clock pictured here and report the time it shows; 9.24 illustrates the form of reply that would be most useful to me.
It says 6.24
